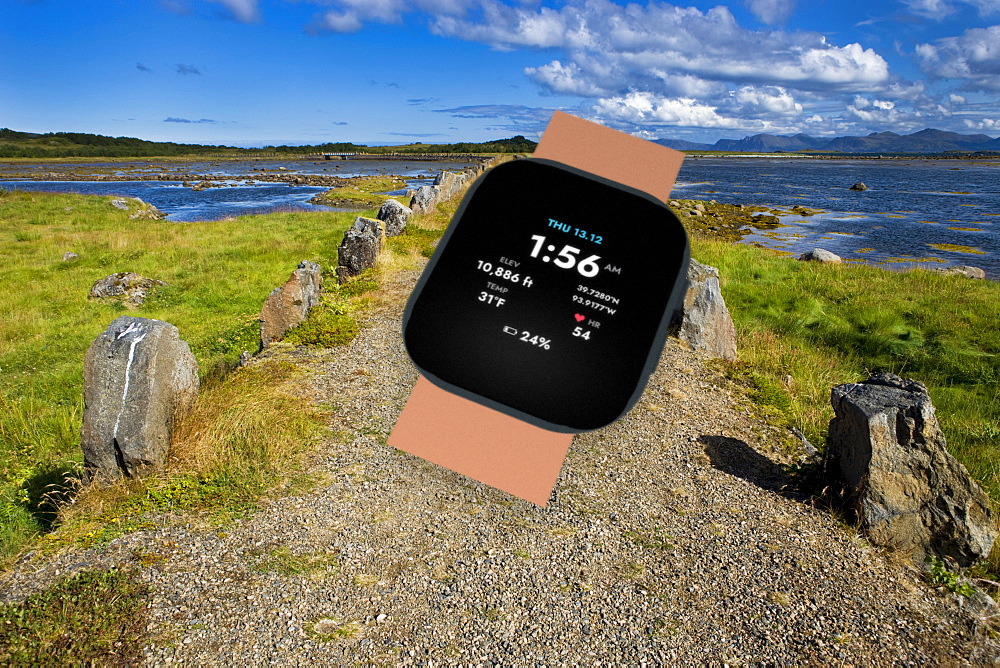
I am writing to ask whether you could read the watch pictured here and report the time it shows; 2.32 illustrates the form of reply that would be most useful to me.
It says 1.56
